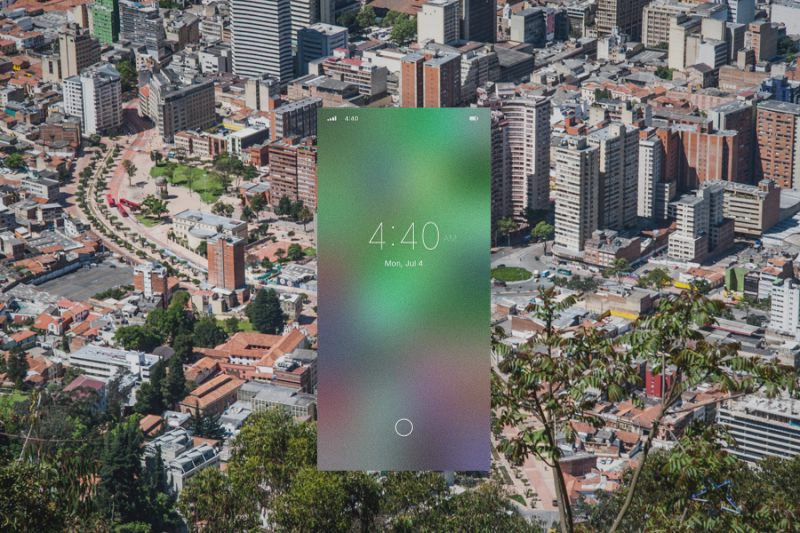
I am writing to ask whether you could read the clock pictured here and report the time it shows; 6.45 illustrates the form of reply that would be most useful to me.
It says 4.40
